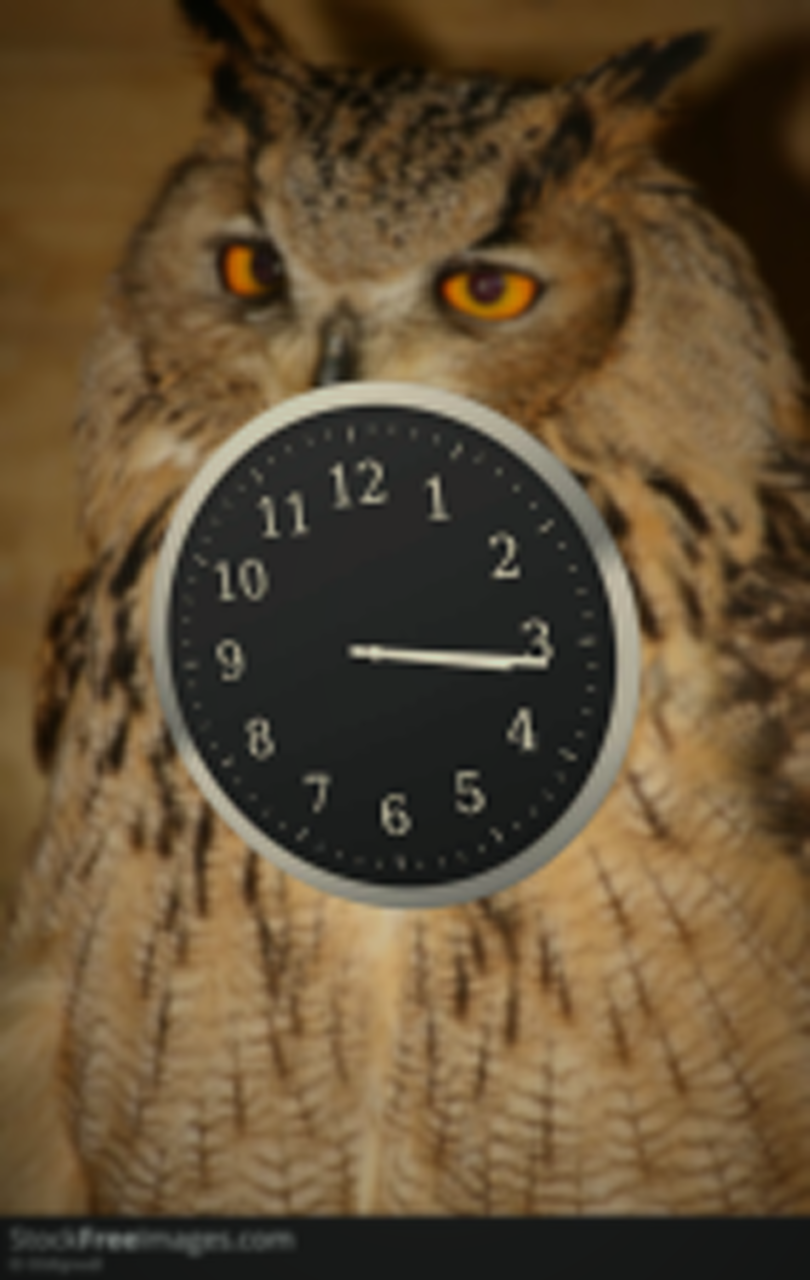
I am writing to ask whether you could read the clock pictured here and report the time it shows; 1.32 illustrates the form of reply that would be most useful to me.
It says 3.16
